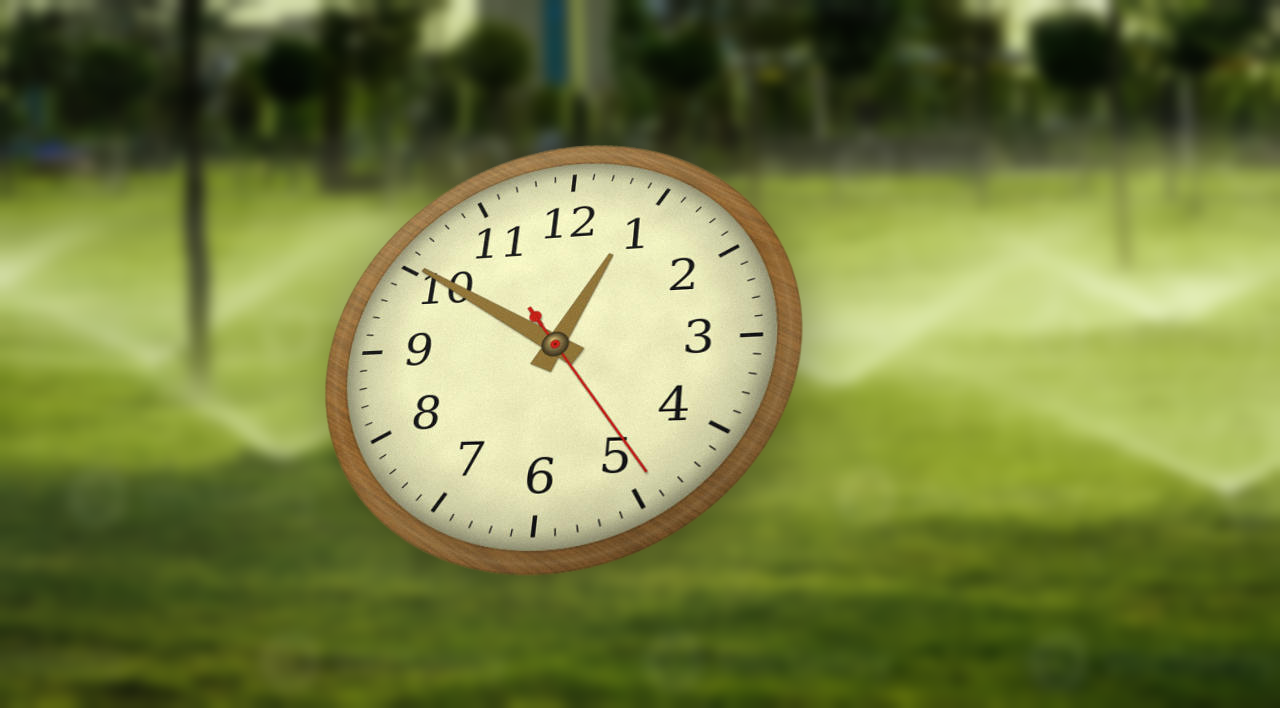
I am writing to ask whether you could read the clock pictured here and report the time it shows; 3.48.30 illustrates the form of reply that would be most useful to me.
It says 12.50.24
